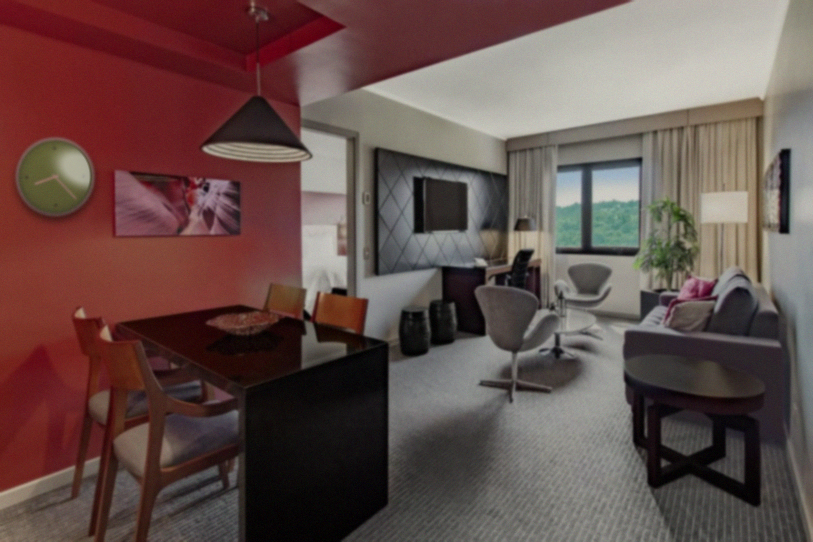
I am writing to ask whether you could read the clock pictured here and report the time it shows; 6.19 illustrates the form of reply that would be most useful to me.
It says 8.23
